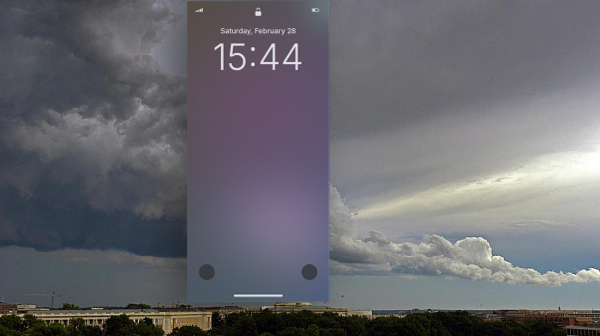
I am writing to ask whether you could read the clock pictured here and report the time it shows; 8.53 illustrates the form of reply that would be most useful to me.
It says 15.44
